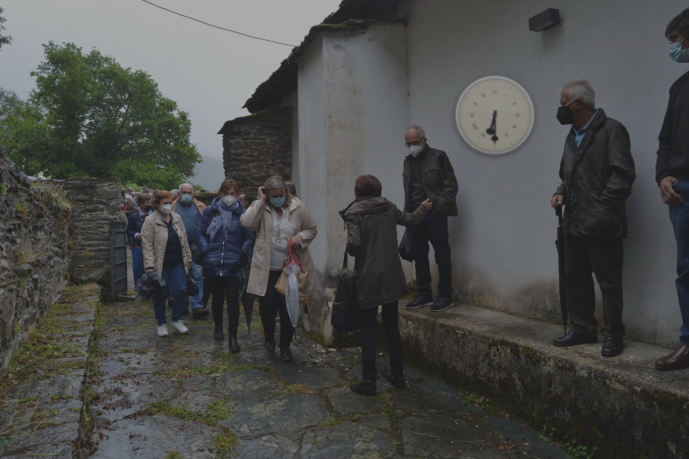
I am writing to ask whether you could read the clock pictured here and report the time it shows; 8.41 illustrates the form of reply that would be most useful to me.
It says 6.30
